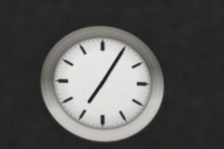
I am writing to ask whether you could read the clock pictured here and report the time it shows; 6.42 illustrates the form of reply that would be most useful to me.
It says 7.05
